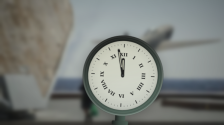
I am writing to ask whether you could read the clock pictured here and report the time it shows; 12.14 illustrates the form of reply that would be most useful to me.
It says 11.58
